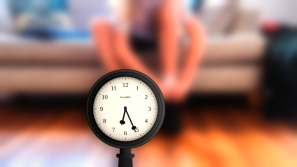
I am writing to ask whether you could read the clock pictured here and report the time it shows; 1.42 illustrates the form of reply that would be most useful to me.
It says 6.26
